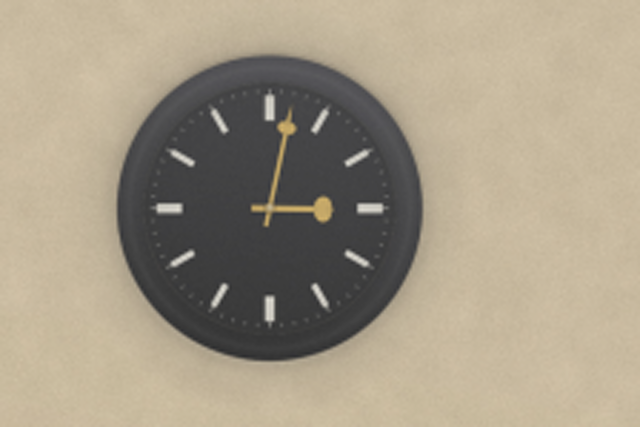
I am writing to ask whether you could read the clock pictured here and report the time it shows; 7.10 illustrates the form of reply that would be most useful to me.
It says 3.02
